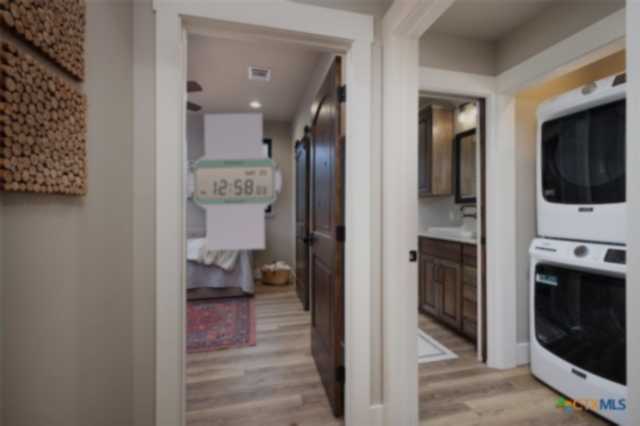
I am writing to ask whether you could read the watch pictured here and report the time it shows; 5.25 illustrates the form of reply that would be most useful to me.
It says 12.58
